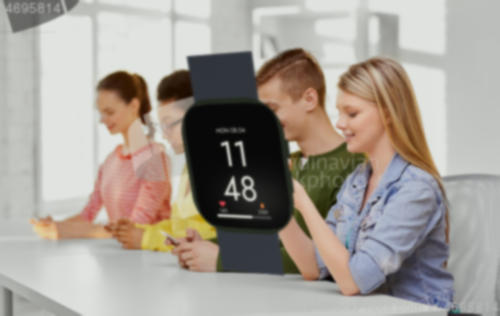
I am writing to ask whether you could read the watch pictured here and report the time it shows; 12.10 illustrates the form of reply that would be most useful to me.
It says 11.48
